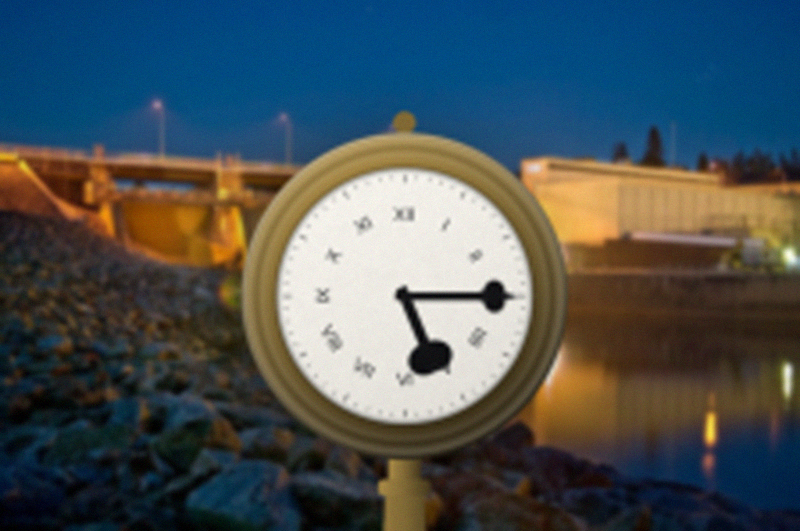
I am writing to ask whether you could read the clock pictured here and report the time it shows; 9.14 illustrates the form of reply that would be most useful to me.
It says 5.15
